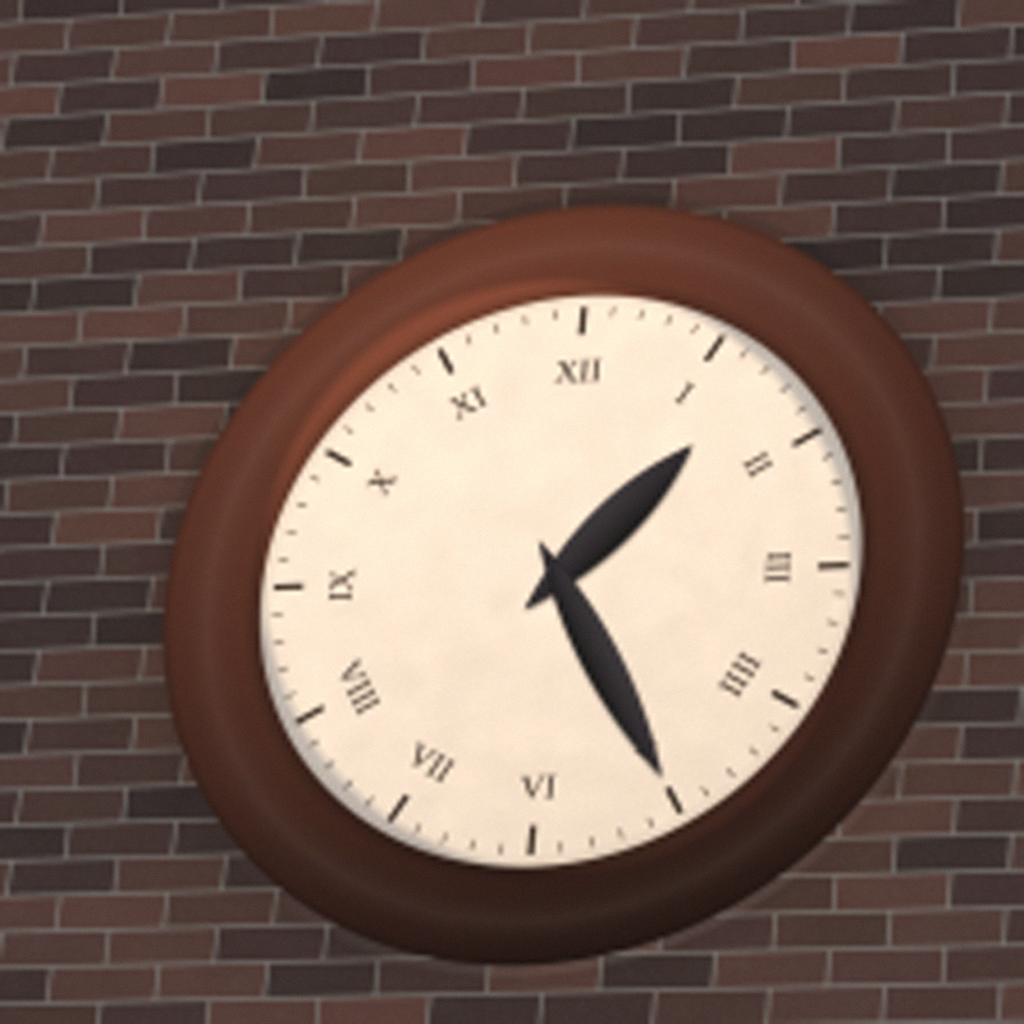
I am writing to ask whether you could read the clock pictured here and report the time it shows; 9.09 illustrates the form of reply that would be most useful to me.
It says 1.25
